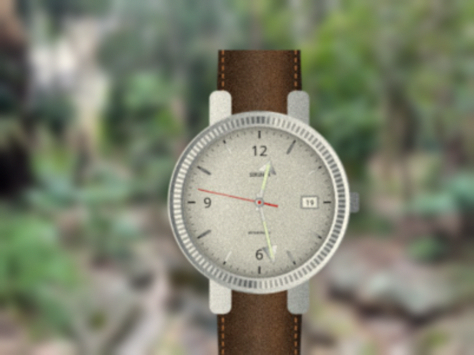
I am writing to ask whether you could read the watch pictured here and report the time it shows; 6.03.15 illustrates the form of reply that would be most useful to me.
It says 12.27.47
